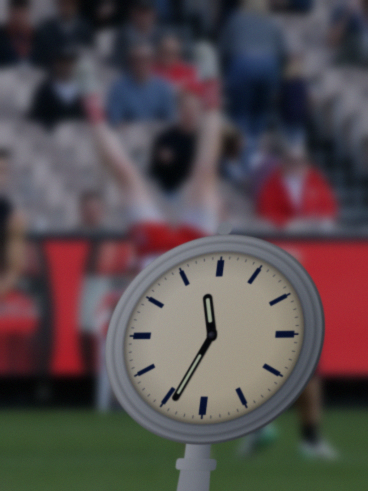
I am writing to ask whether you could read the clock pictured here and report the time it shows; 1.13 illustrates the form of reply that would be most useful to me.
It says 11.34
